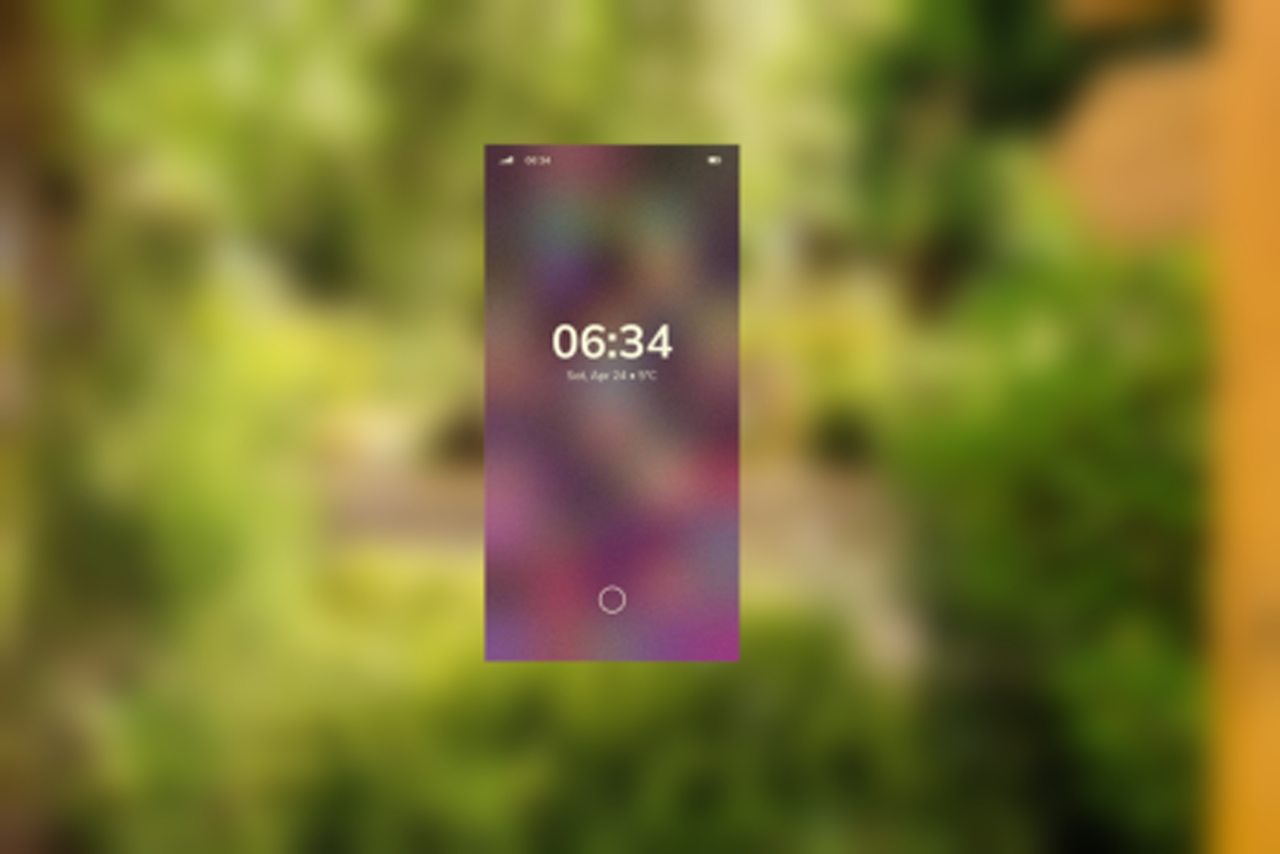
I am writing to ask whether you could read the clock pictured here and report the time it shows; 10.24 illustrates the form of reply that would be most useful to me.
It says 6.34
